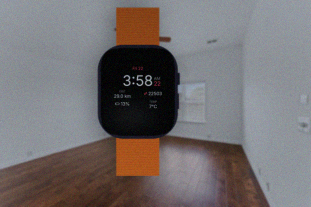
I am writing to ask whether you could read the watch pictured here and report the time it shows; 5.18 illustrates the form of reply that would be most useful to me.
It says 3.58
